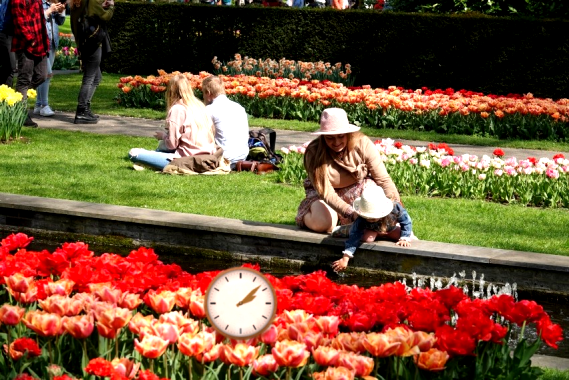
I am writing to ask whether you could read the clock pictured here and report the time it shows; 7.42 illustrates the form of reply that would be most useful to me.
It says 2.08
